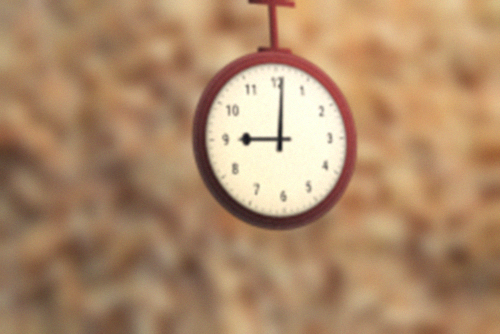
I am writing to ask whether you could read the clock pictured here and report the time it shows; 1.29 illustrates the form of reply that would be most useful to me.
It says 9.01
